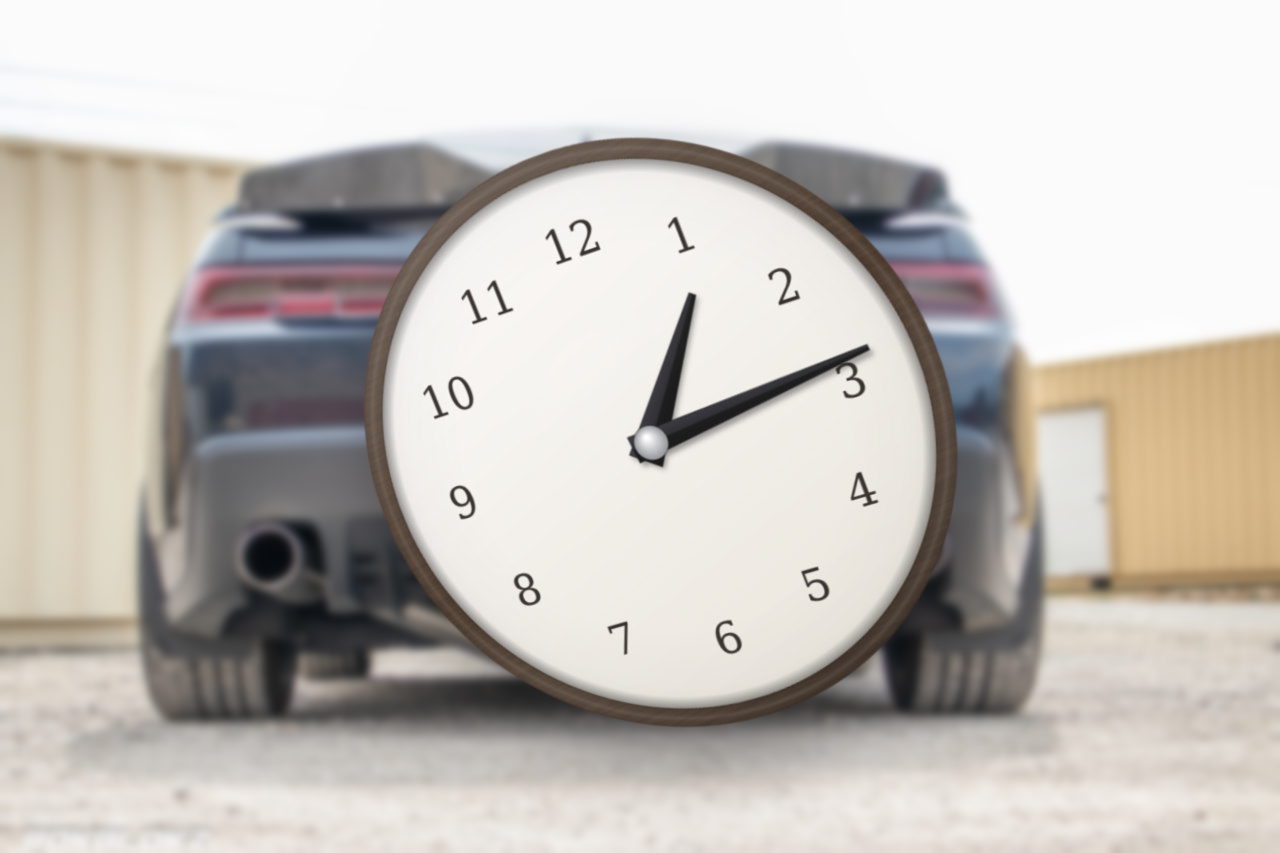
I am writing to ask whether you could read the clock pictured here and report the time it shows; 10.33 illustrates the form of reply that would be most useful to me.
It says 1.14
